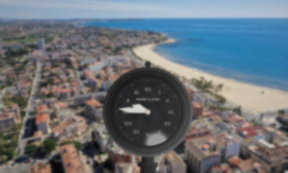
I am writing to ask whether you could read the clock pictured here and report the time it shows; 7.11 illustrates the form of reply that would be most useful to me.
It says 9.46
